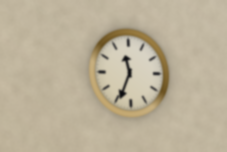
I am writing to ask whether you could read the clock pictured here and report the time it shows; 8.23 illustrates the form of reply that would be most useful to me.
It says 11.34
